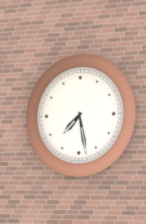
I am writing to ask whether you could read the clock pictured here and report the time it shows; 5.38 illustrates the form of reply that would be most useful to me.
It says 7.28
